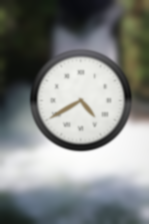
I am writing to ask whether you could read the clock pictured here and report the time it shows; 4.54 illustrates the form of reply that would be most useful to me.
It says 4.40
